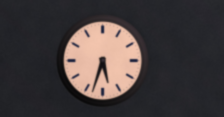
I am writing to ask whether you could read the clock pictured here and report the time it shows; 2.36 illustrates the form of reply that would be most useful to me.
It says 5.33
